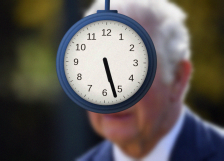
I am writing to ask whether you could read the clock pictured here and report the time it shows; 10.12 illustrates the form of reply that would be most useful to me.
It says 5.27
